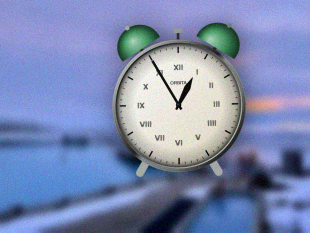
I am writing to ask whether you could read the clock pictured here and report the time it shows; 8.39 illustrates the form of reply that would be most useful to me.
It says 12.55
